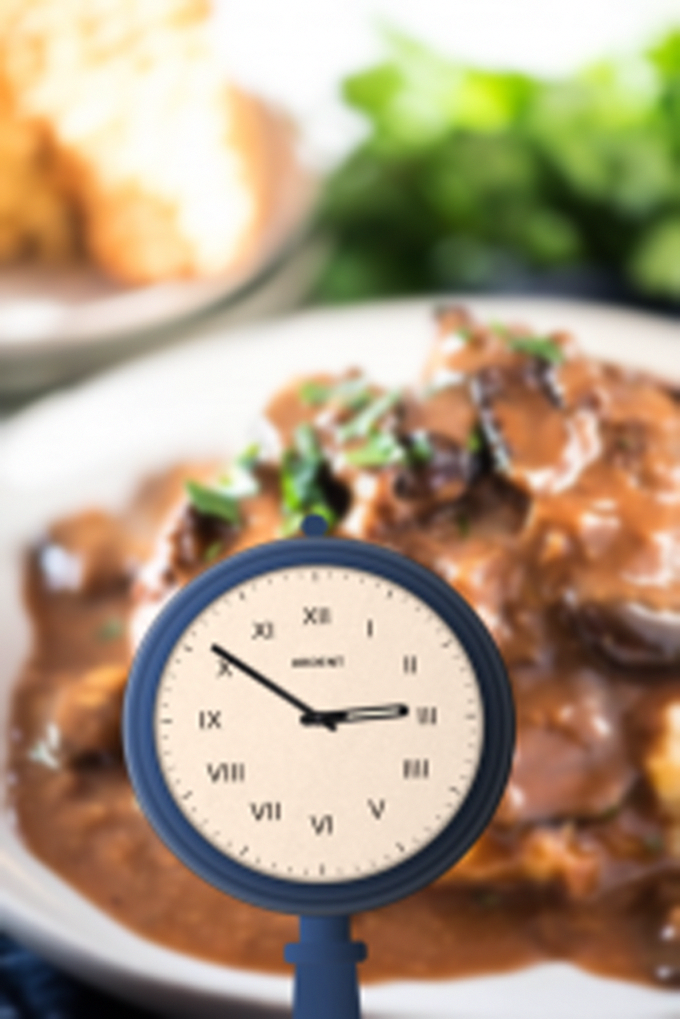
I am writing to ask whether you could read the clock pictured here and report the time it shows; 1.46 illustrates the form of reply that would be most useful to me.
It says 2.51
